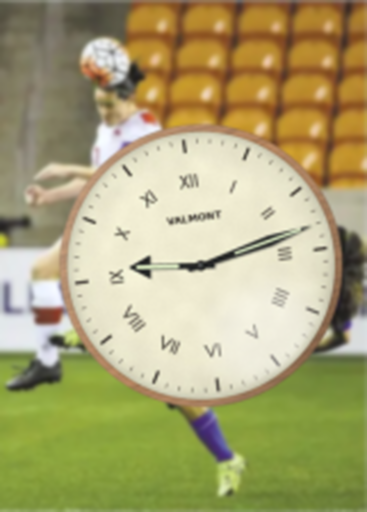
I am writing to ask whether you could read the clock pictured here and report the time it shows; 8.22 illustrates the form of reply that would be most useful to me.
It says 9.13
